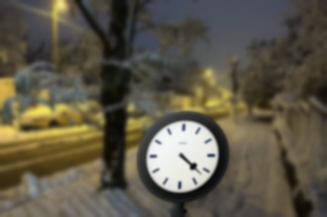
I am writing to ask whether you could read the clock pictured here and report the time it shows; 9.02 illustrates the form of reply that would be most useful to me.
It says 4.22
